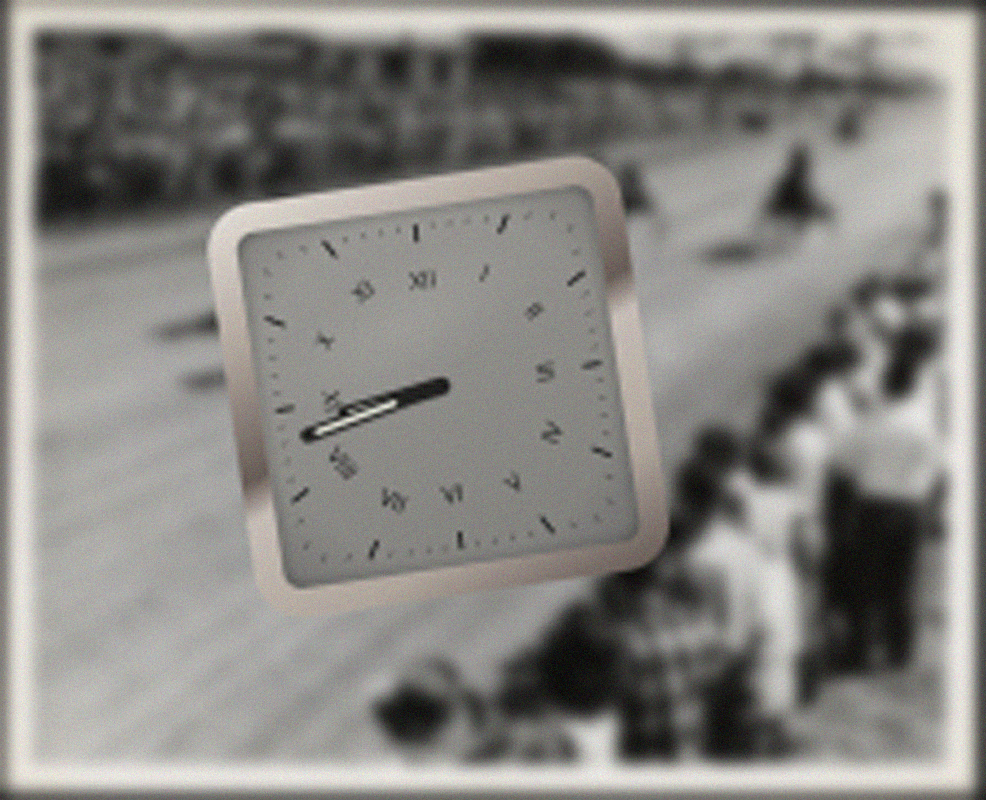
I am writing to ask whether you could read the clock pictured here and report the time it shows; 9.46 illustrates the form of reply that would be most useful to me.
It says 8.43
